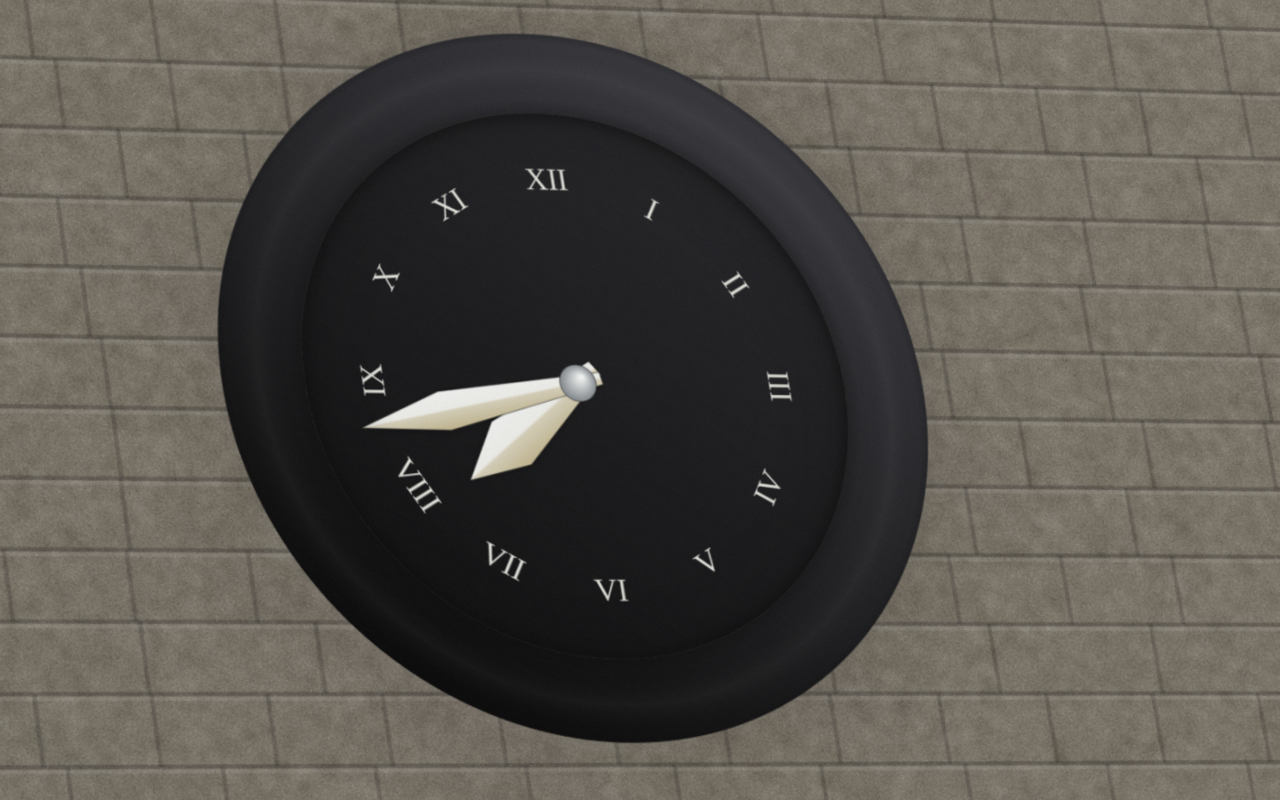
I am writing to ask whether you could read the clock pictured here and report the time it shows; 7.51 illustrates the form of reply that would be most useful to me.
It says 7.43
